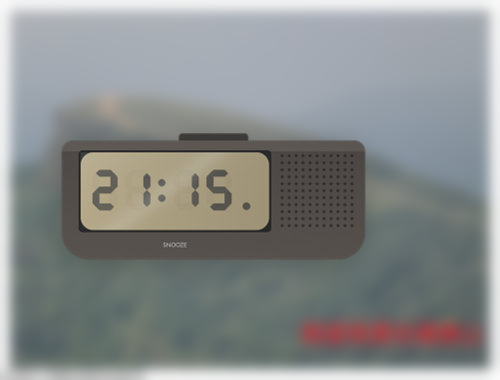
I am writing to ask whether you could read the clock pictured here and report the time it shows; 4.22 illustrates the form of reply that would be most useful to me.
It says 21.15
